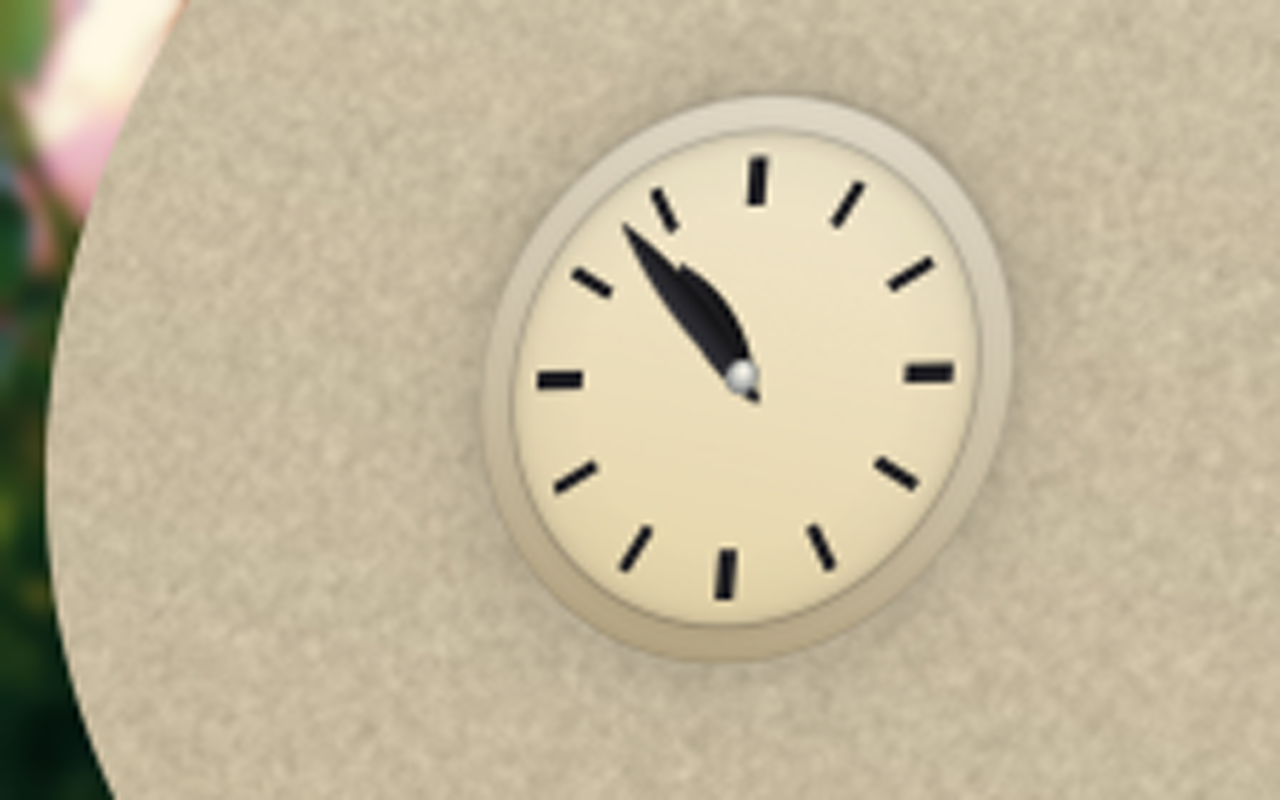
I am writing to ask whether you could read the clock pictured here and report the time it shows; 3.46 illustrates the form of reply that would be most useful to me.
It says 10.53
